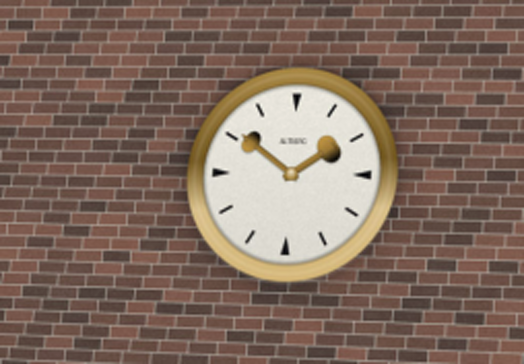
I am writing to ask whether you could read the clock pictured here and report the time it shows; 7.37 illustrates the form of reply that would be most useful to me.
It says 1.51
